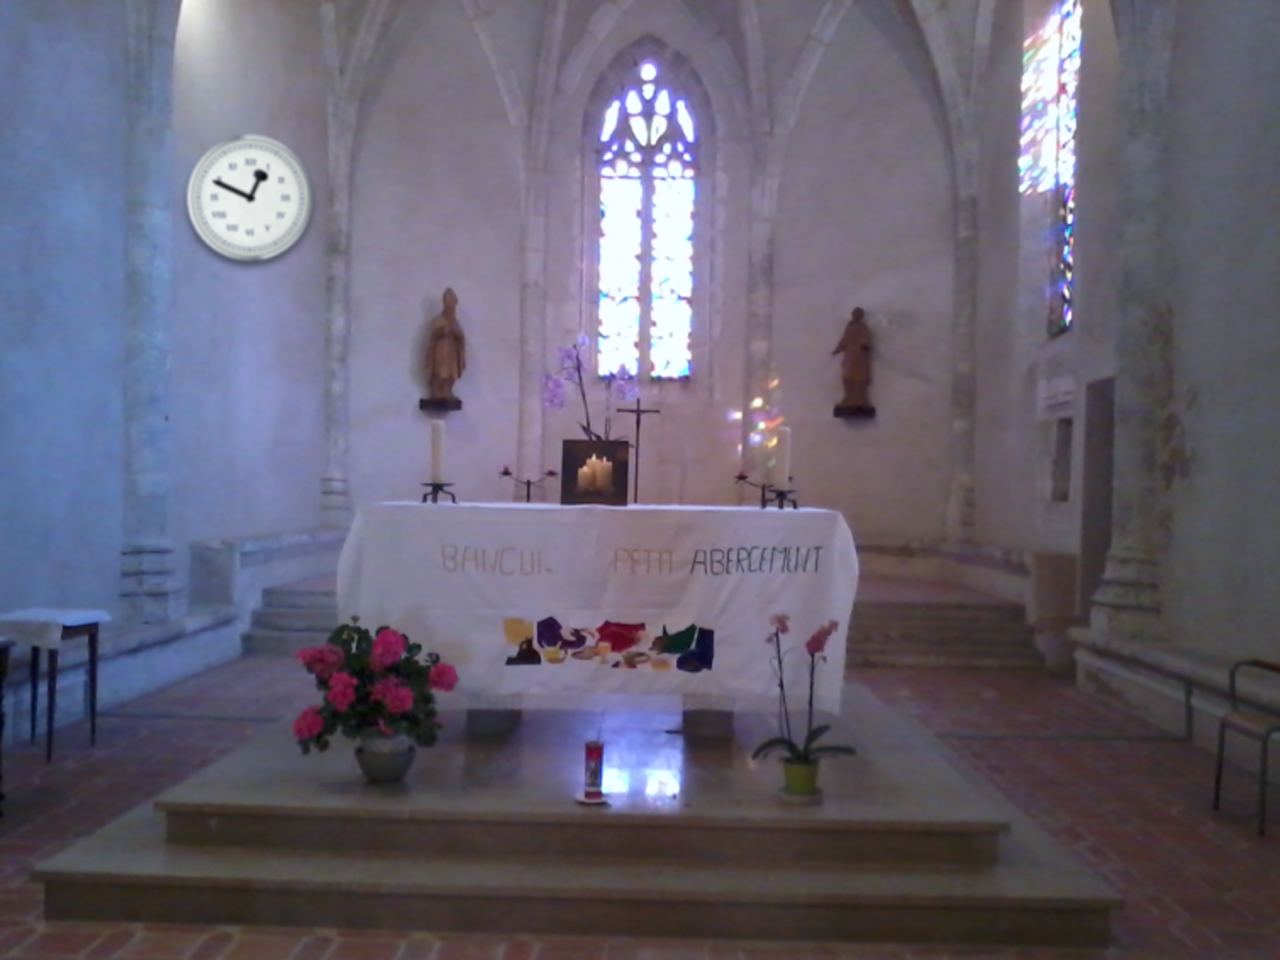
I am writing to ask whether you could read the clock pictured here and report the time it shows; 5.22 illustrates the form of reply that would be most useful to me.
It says 12.49
